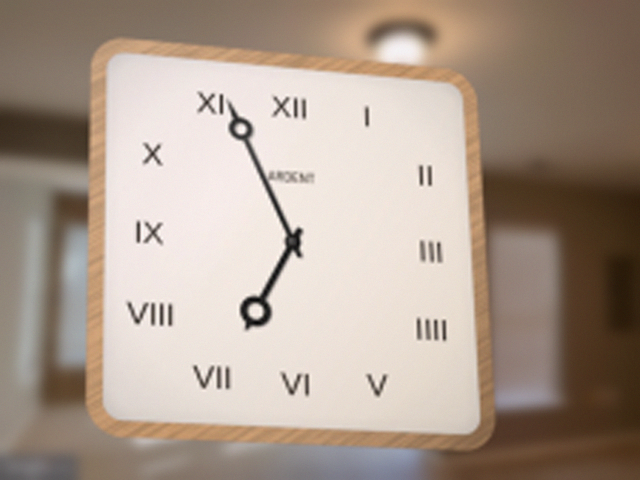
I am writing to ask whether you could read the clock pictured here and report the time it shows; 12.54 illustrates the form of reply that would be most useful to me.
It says 6.56
